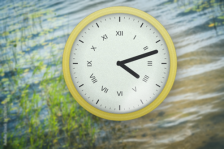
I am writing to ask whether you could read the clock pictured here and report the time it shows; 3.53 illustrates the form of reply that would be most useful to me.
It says 4.12
